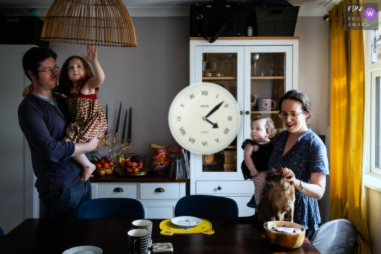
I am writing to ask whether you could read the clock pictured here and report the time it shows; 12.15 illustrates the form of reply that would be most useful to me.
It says 4.08
